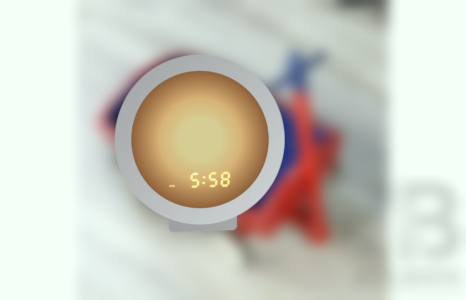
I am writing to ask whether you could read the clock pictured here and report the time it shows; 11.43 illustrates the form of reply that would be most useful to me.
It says 5.58
